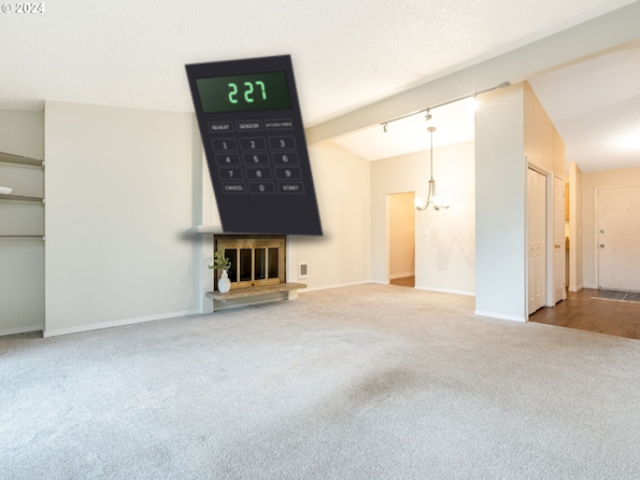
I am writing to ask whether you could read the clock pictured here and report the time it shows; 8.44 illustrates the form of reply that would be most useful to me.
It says 2.27
